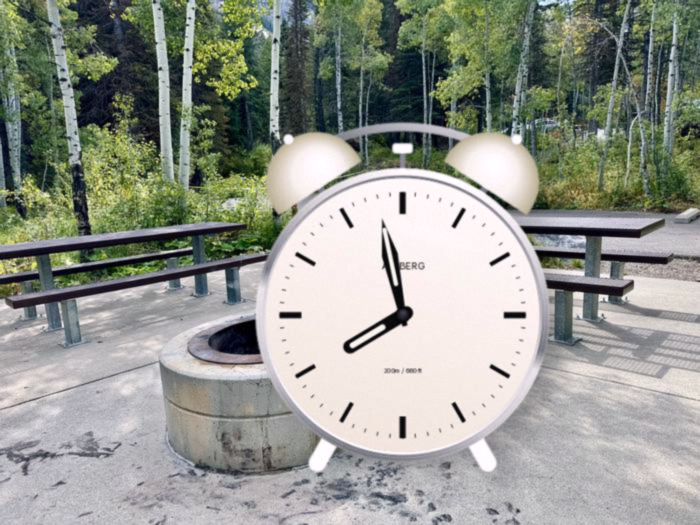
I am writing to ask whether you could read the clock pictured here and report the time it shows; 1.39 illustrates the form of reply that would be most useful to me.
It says 7.58
